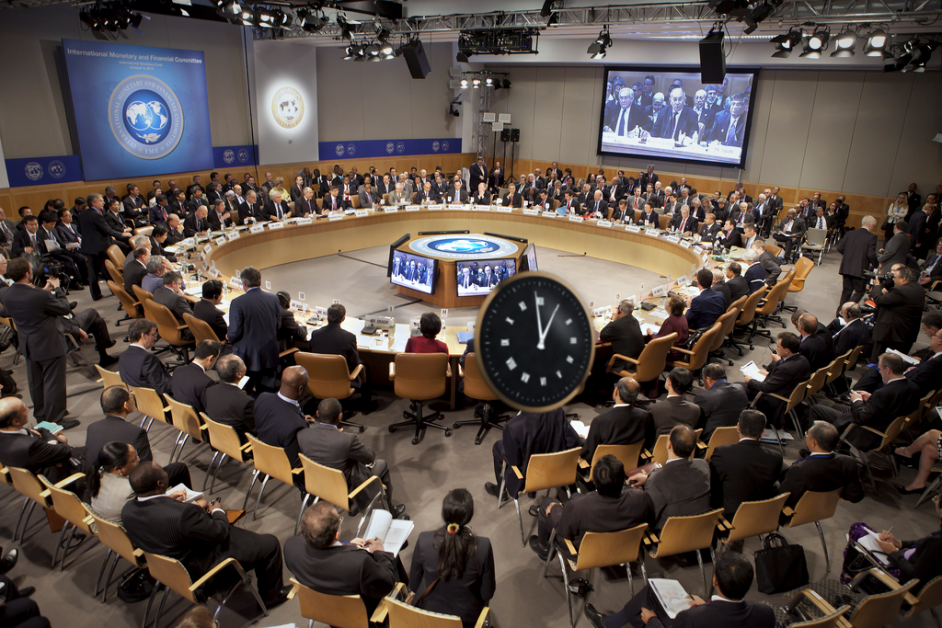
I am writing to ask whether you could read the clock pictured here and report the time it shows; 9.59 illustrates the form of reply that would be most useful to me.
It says 12.59
